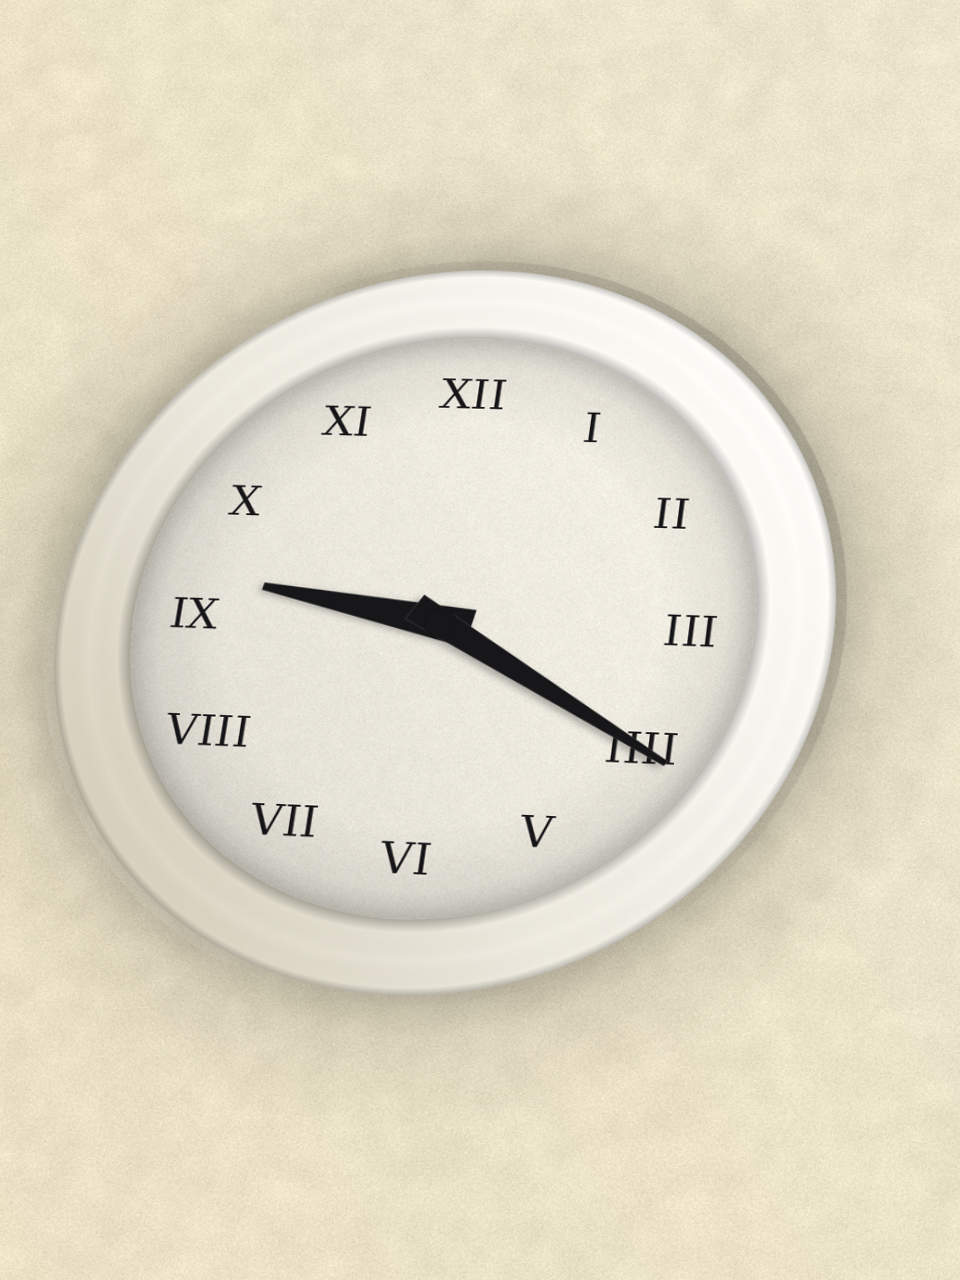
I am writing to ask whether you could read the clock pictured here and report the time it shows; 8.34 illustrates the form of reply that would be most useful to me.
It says 9.20
